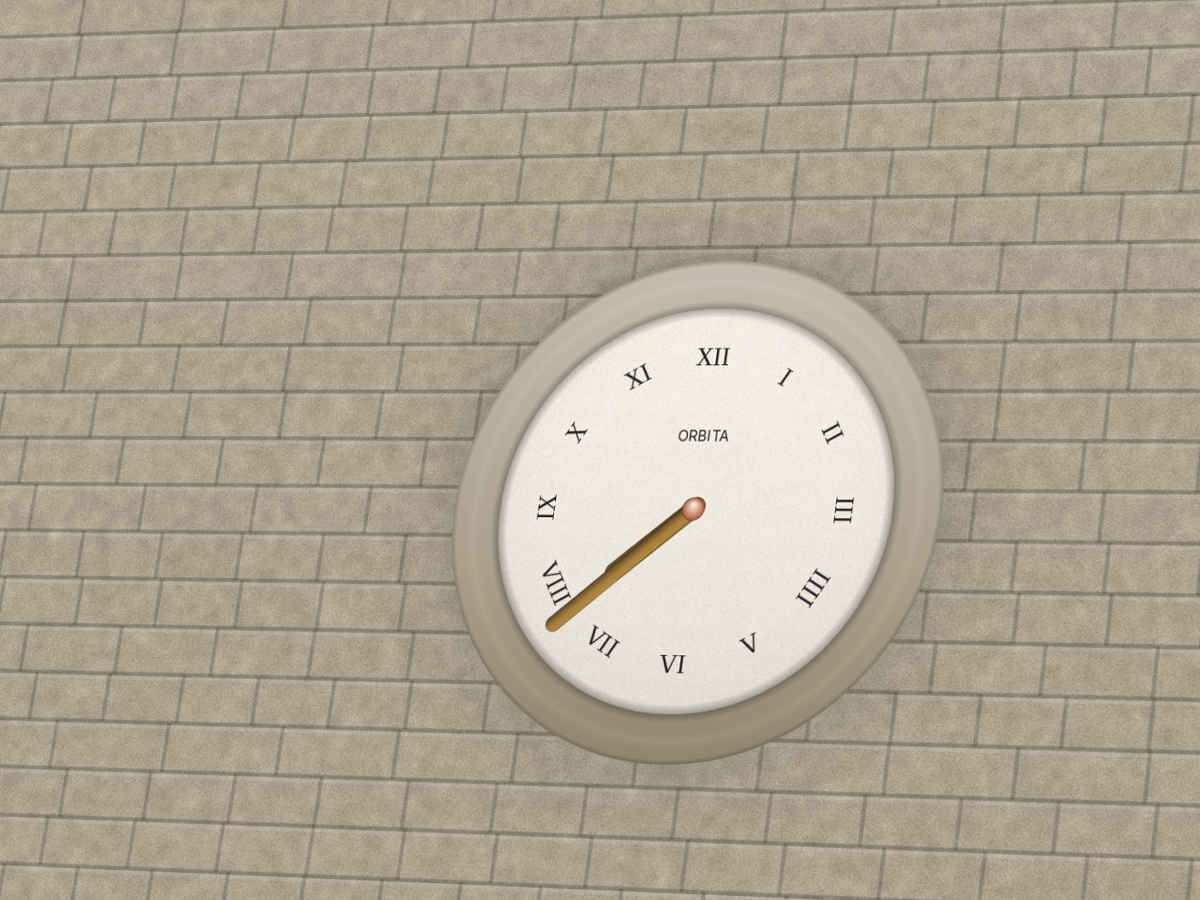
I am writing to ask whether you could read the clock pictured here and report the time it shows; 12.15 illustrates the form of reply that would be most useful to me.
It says 7.38
